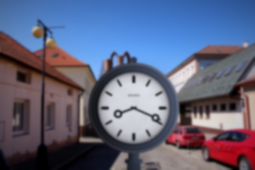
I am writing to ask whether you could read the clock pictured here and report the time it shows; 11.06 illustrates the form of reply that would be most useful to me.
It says 8.19
